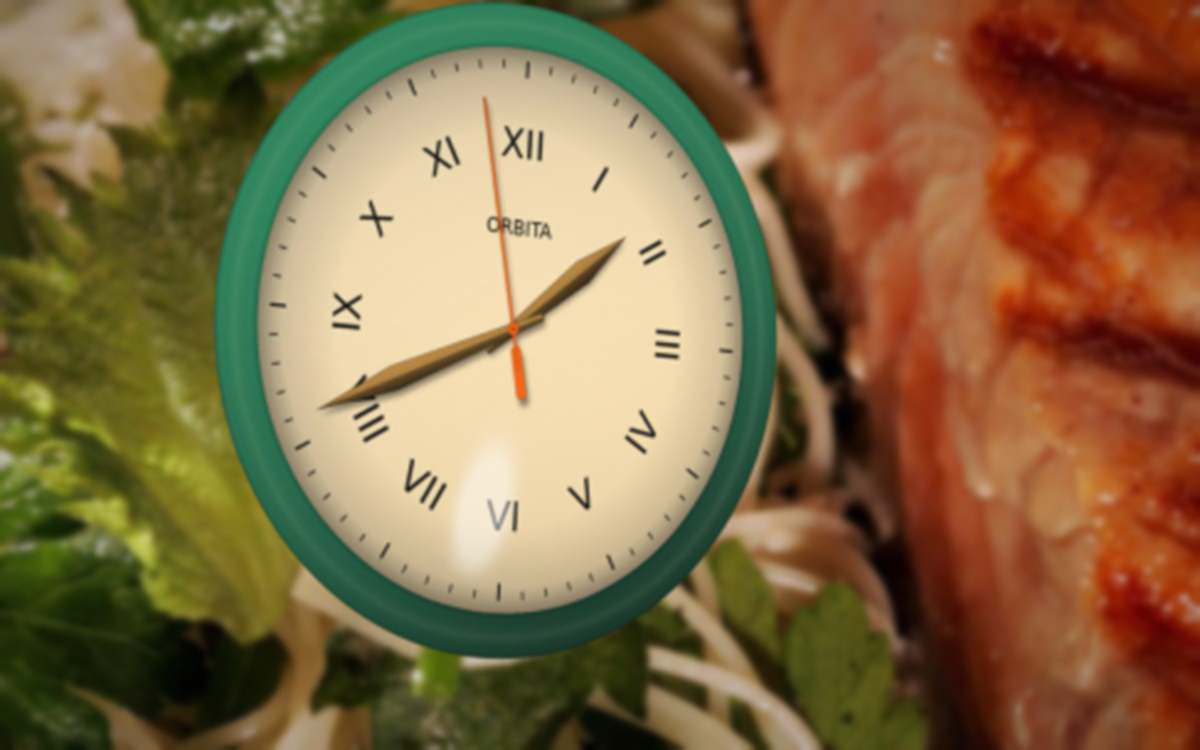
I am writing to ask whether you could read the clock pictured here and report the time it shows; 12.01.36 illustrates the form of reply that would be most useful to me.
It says 1.40.58
